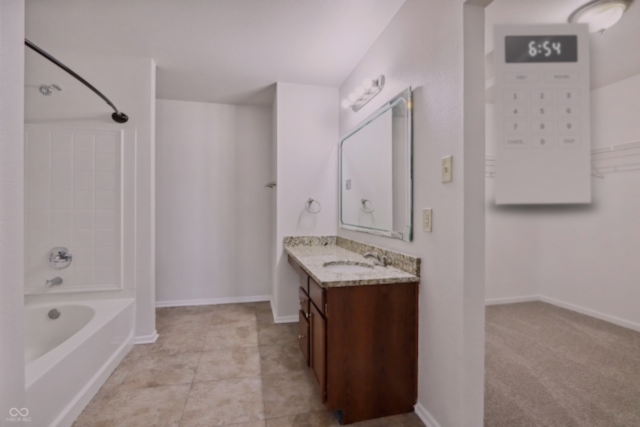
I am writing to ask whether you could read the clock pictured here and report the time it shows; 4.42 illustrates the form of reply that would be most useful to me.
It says 6.54
